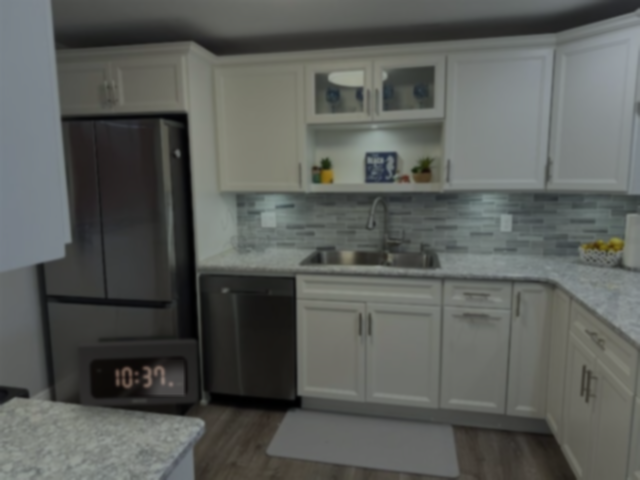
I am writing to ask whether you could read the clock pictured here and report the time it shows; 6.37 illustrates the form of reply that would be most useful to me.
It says 10.37
